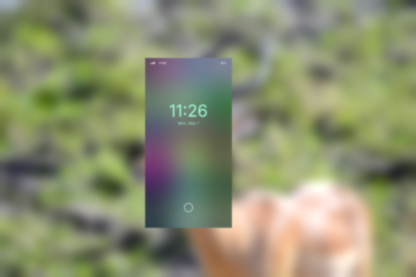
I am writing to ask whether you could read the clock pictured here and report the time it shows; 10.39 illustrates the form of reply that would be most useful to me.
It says 11.26
